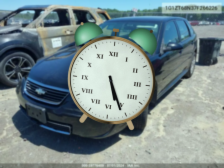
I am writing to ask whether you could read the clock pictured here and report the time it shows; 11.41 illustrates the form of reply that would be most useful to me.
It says 5.26
